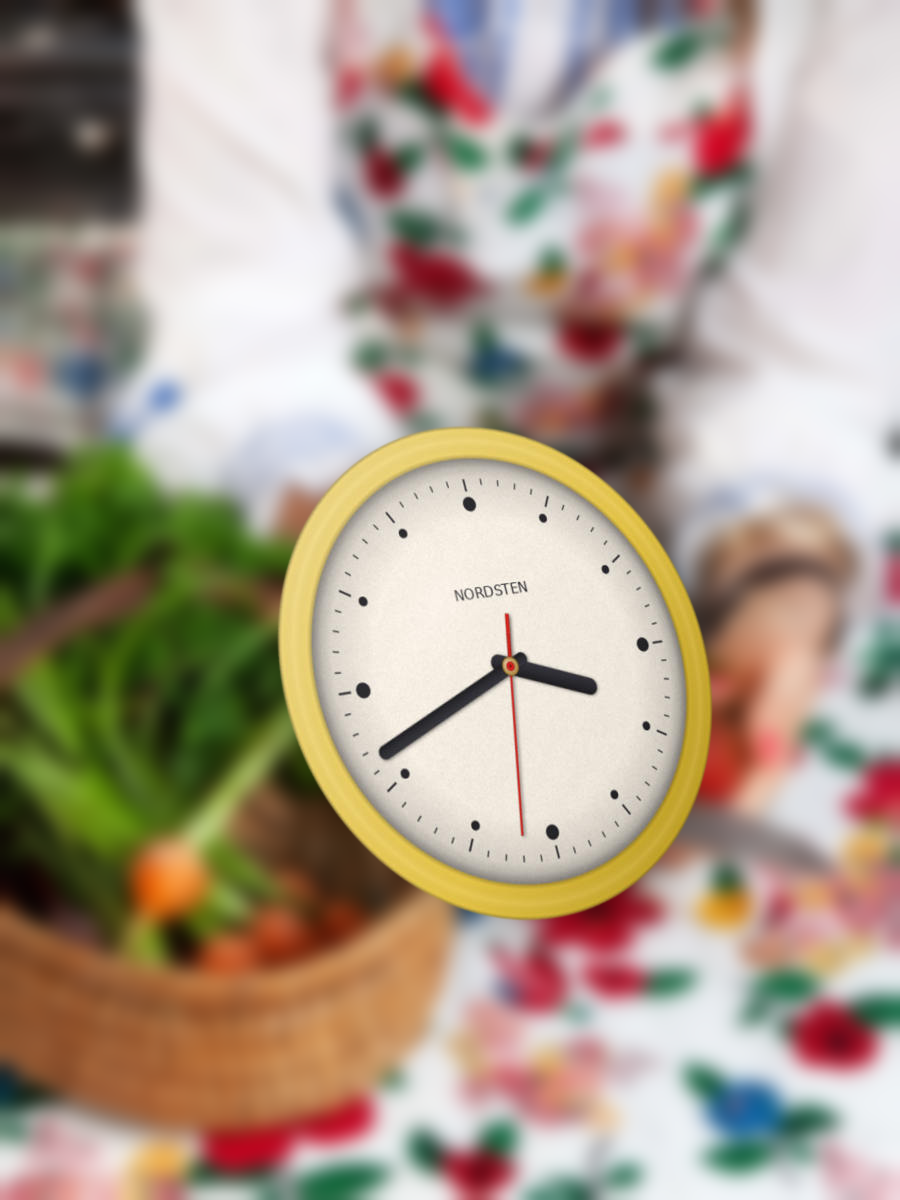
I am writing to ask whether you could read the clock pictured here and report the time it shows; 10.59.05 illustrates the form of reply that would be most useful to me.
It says 3.41.32
